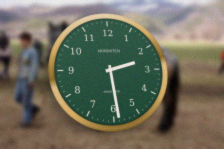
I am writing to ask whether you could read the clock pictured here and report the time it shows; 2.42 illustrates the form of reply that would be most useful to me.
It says 2.29
